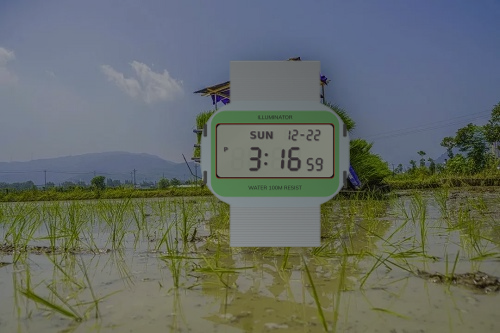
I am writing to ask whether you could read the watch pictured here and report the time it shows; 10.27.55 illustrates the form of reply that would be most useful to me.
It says 3.16.59
